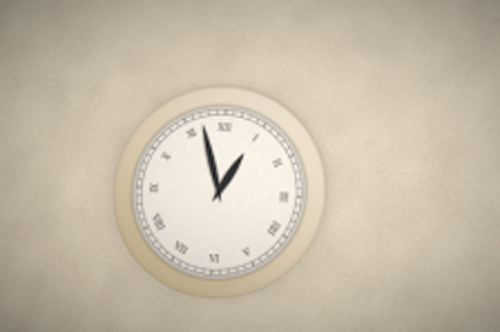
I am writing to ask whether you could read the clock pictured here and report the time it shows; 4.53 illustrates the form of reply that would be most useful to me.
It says 12.57
